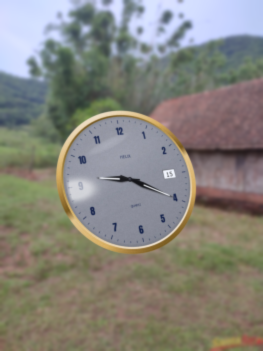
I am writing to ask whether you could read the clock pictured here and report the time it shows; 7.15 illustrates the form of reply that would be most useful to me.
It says 9.20
